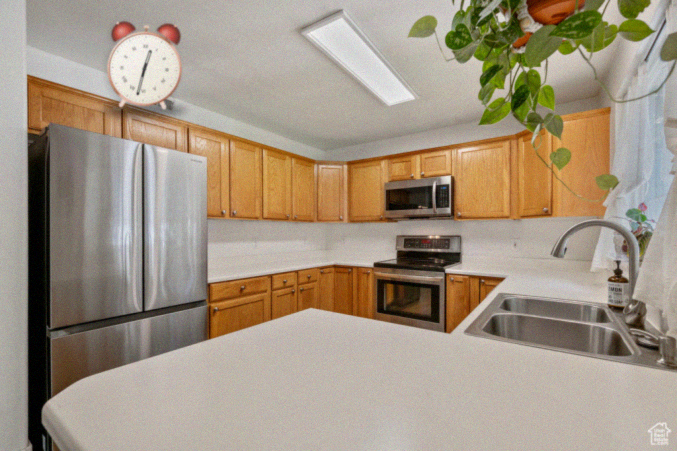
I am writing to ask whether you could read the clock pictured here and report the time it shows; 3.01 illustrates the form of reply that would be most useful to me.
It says 12.32
